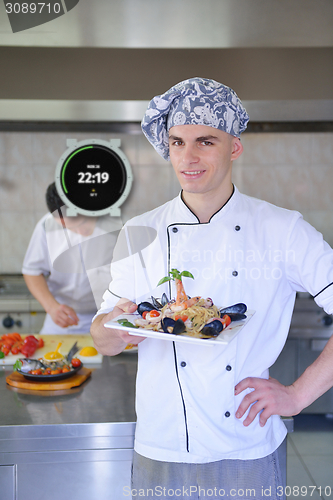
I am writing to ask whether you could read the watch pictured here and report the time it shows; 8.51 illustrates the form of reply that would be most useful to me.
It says 22.19
